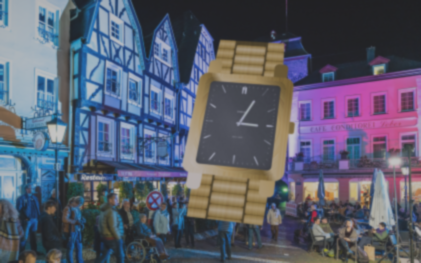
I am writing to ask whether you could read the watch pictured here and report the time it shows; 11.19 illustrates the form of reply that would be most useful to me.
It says 3.04
